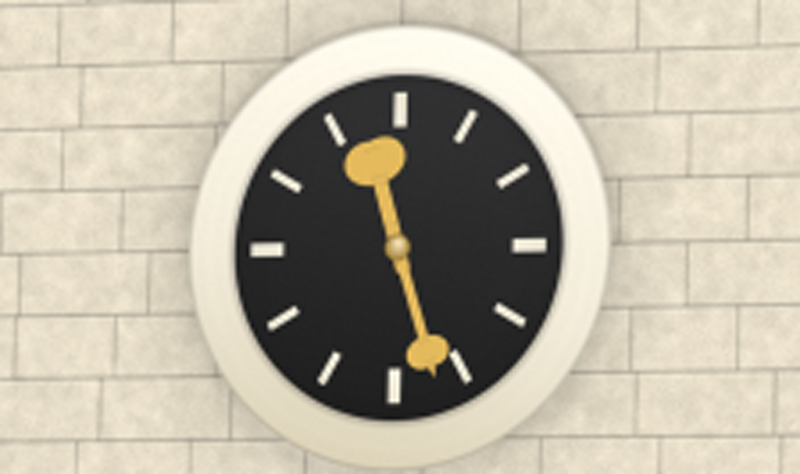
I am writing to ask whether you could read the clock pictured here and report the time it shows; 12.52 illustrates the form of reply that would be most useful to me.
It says 11.27
